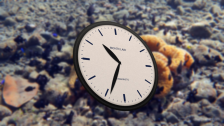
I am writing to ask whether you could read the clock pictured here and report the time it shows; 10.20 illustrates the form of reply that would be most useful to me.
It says 10.34
